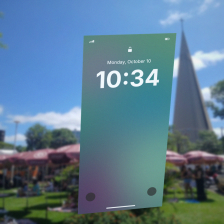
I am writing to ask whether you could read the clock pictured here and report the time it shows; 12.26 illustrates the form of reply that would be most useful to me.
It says 10.34
